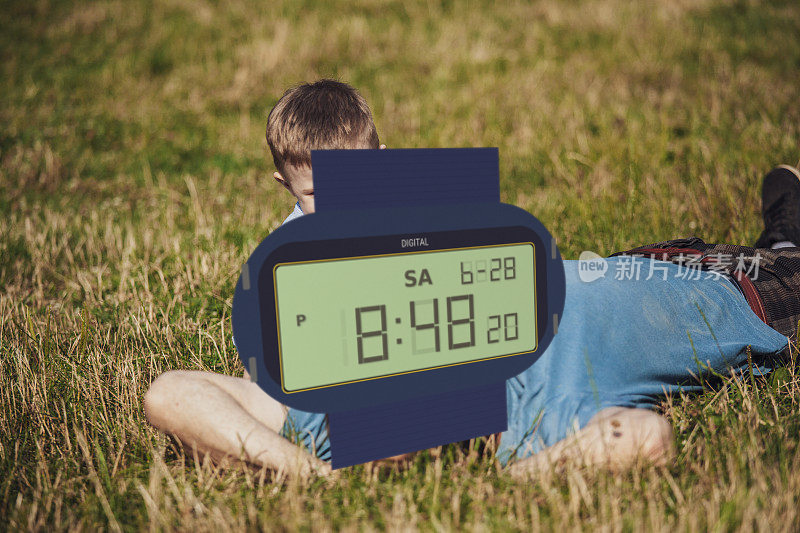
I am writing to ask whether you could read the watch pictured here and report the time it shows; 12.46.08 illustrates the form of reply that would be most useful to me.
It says 8.48.20
